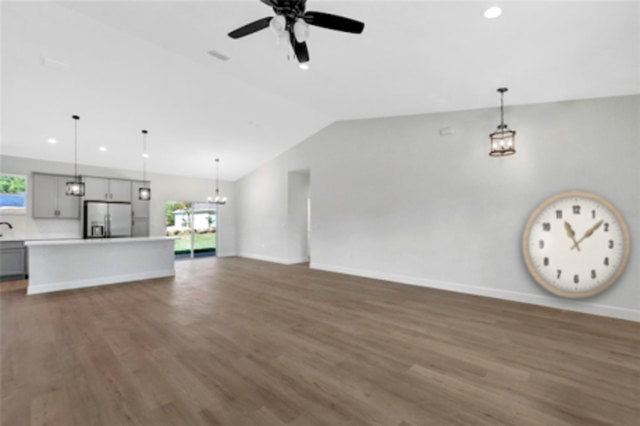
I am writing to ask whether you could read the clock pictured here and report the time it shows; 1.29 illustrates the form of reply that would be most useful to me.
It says 11.08
